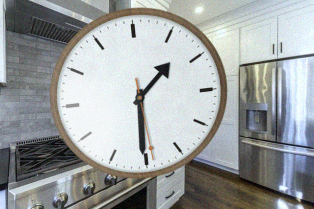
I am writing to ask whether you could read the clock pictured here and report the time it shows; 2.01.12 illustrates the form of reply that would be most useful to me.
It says 1.30.29
